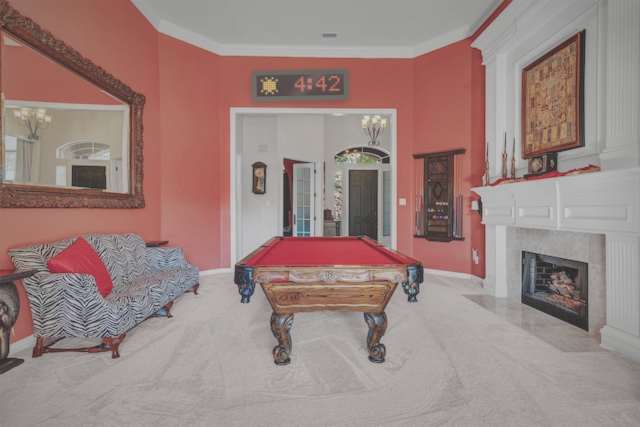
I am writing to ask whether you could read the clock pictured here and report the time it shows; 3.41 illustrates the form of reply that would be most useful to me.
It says 4.42
